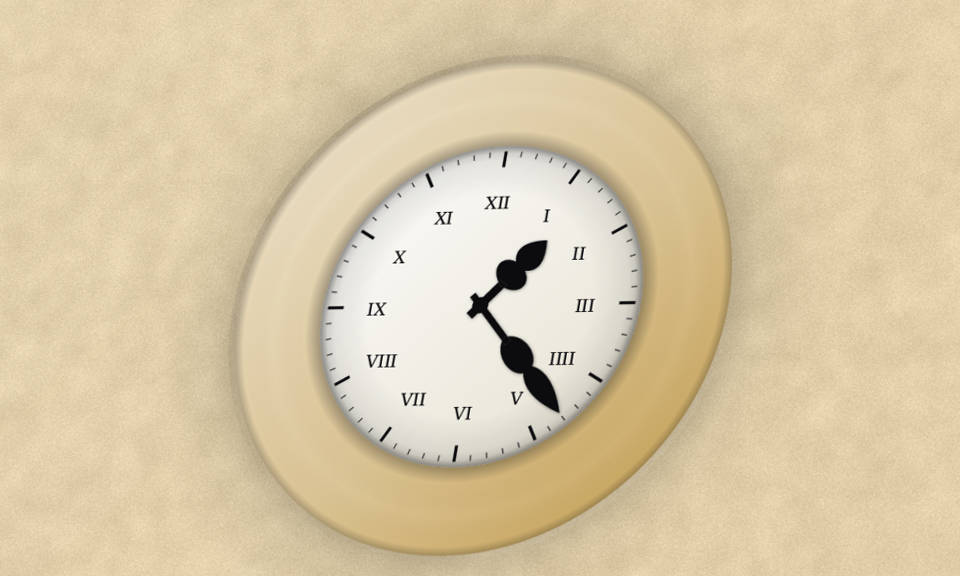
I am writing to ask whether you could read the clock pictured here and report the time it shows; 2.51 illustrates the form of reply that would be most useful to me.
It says 1.23
